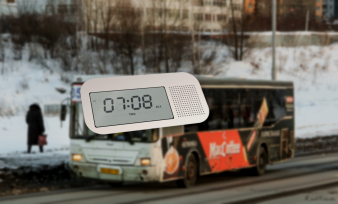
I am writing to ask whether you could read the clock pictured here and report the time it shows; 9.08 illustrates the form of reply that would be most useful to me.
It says 7.08
